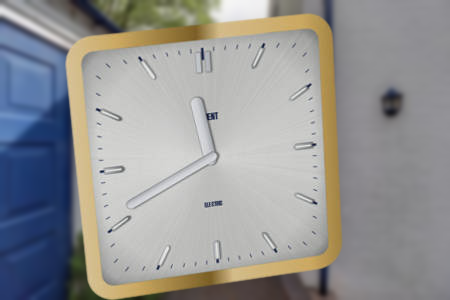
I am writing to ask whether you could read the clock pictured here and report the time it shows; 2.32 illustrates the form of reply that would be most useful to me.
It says 11.41
